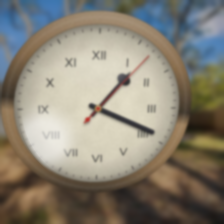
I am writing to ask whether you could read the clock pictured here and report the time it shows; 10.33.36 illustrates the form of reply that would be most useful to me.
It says 1.19.07
